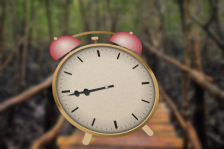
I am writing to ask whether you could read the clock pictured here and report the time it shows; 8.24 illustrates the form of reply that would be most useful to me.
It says 8.44
